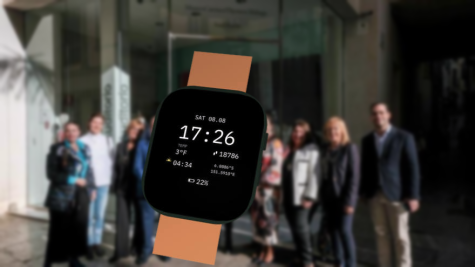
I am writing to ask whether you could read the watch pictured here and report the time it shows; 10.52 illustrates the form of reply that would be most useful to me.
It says 17.26
